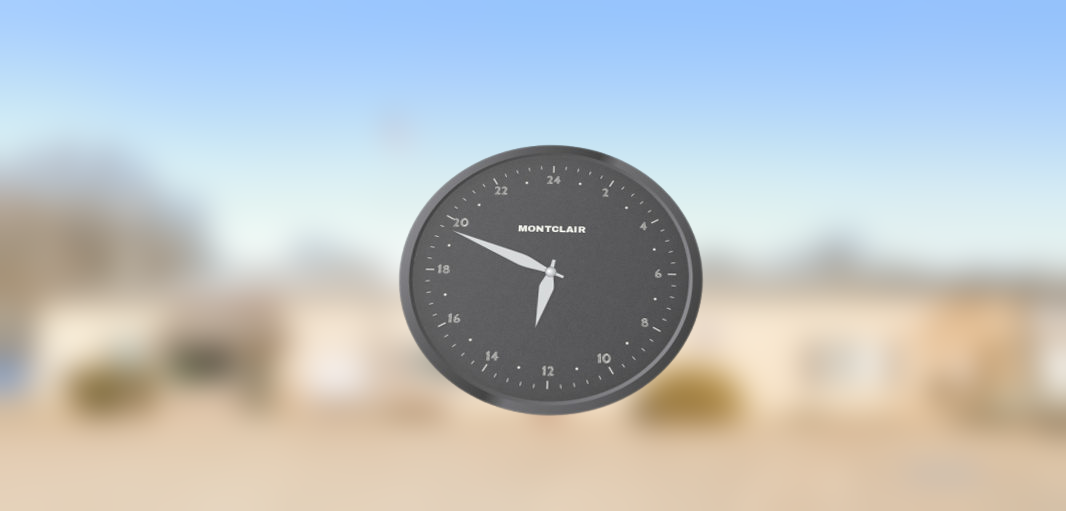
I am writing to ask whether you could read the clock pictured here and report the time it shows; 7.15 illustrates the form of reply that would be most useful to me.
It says 12.49
